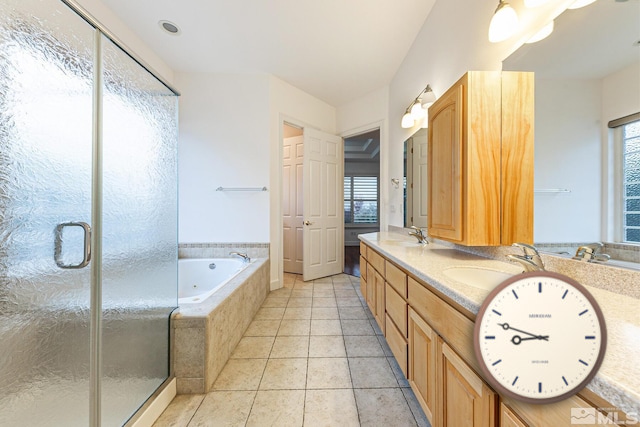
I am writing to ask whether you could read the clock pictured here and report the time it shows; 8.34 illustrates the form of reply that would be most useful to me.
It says 8.48
